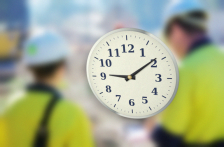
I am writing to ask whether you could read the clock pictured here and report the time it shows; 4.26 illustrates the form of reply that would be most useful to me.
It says 9.09
